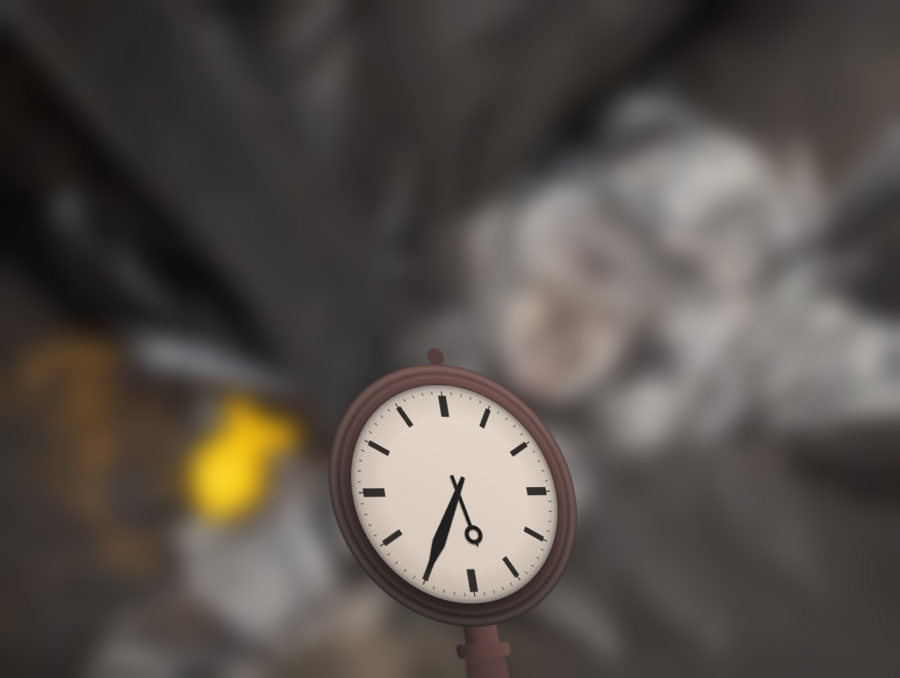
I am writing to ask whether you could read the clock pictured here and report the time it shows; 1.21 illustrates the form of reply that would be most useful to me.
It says 5.35
